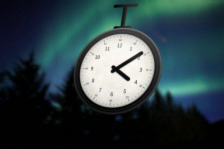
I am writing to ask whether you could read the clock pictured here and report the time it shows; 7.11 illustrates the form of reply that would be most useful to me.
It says 4.09
